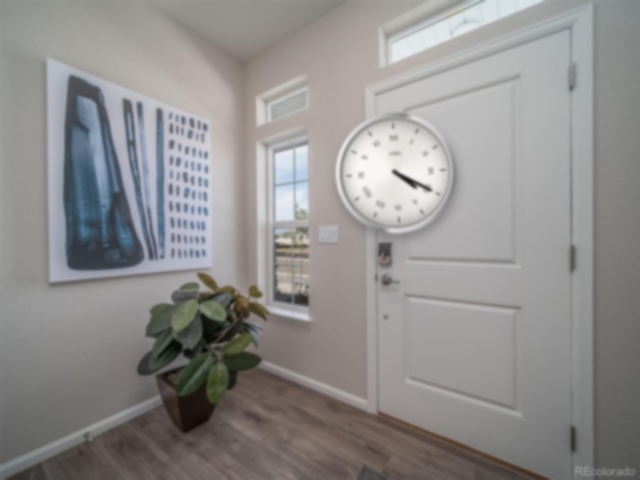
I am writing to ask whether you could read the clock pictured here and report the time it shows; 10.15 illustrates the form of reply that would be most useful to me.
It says 4.20
